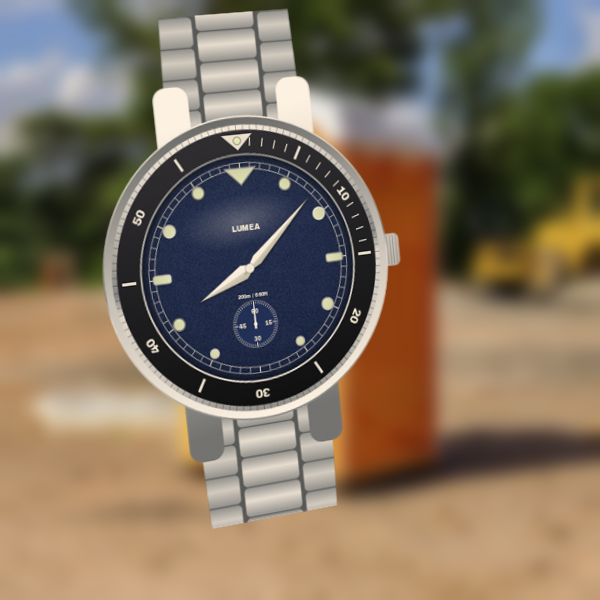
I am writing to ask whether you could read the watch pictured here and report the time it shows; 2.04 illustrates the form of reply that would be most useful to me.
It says 8.08
